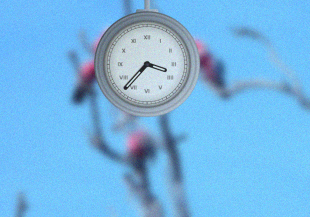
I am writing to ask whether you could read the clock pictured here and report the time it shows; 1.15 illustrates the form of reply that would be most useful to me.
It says 3.37
